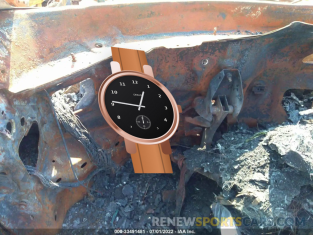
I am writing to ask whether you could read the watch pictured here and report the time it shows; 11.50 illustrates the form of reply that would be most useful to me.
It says 12.46
